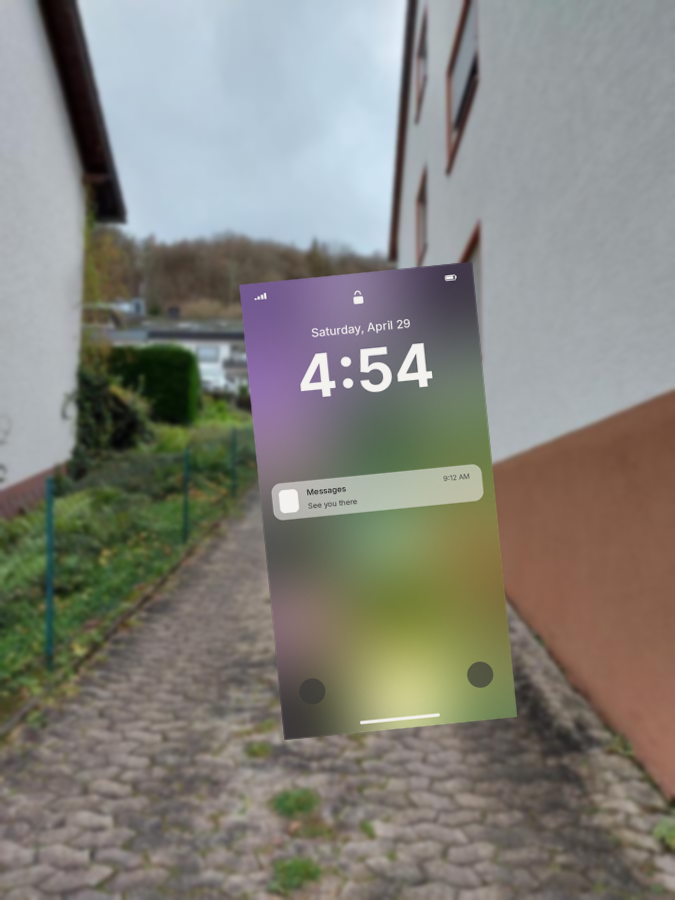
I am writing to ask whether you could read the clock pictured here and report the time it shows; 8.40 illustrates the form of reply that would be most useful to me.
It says 4.54
